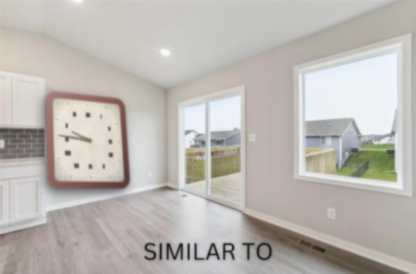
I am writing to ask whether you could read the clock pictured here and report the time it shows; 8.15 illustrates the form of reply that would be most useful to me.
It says 9.46
